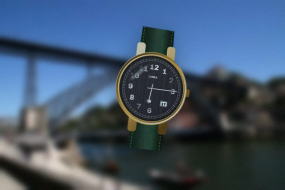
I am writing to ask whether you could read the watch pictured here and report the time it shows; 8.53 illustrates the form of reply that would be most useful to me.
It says 6.15
